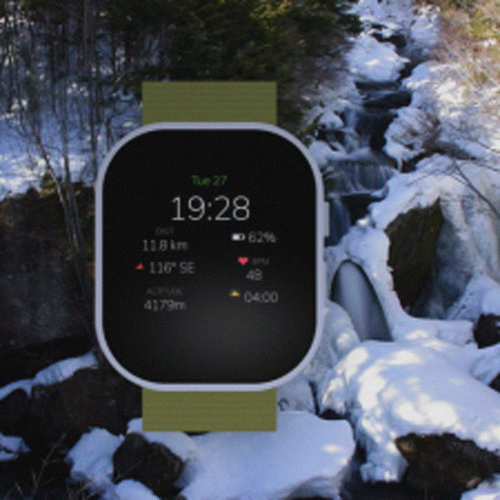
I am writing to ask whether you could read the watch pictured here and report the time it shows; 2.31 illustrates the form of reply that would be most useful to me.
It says 19.28
